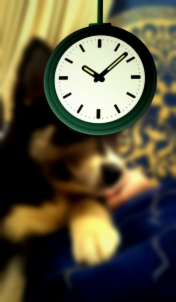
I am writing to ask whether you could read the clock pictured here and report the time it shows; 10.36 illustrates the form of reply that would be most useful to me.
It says 10.08
